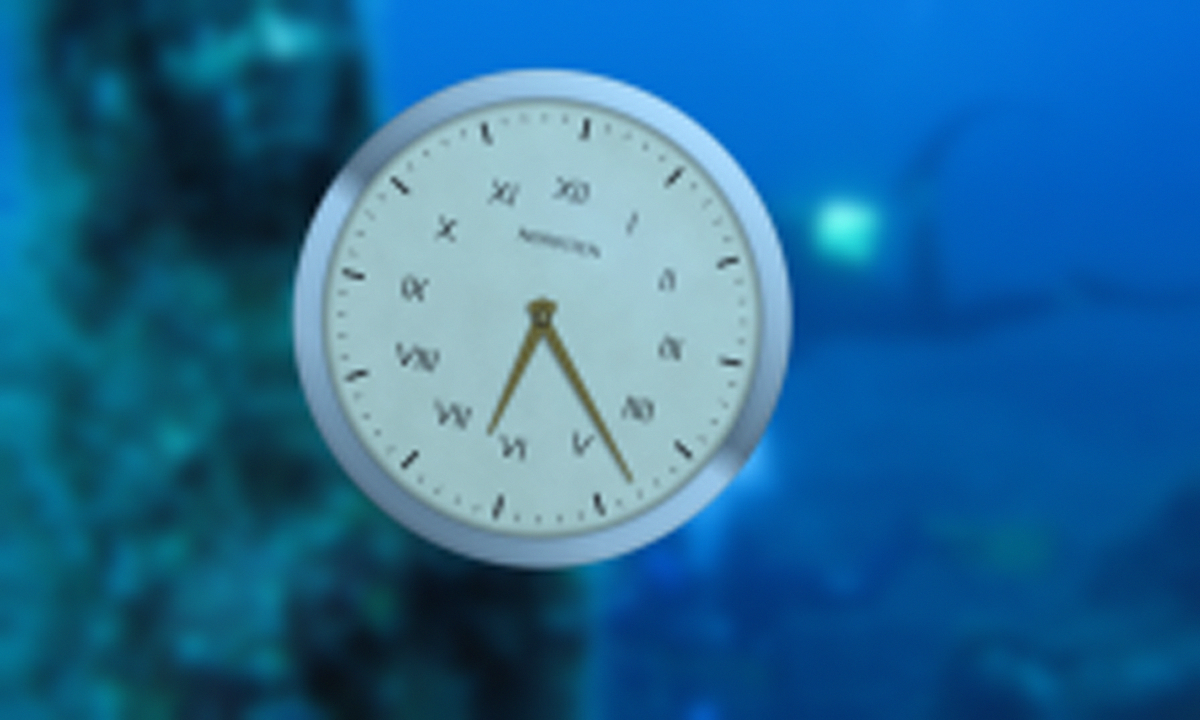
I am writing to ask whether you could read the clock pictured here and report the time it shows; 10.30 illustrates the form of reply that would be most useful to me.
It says 6.23
